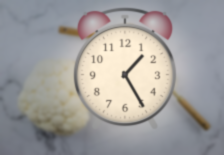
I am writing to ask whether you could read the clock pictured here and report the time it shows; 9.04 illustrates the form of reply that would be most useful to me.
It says 1.25
